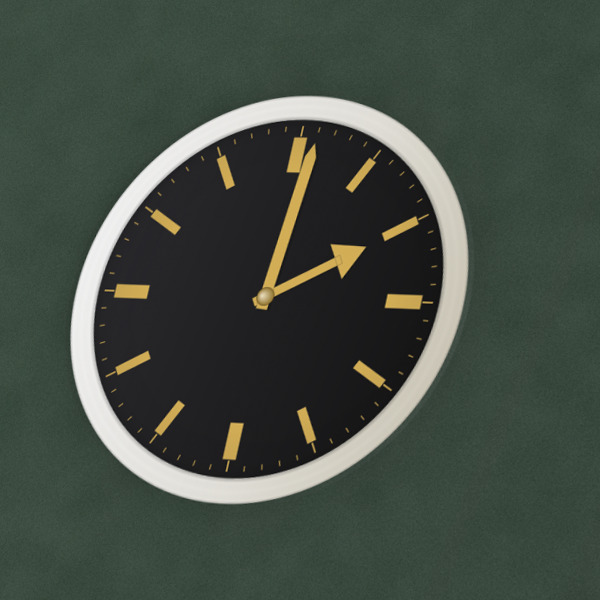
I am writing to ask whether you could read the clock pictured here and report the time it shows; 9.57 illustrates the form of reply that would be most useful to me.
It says 2.01
